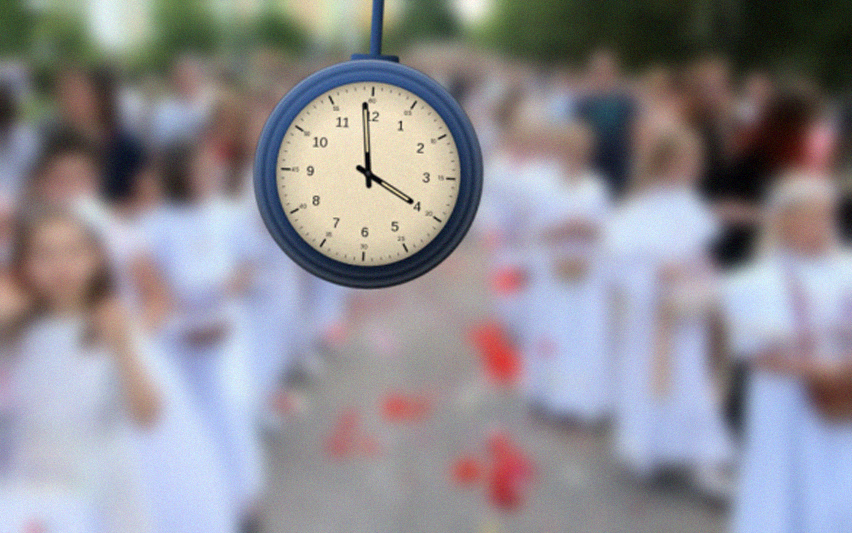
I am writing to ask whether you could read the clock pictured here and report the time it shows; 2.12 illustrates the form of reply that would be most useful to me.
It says 3.59
